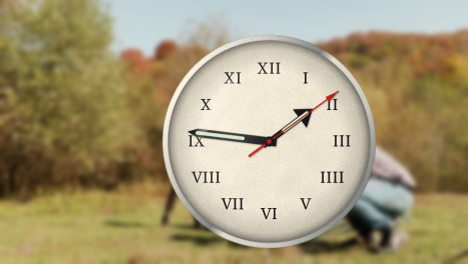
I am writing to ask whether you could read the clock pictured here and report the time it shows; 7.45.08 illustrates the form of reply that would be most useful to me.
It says 1.46.09
